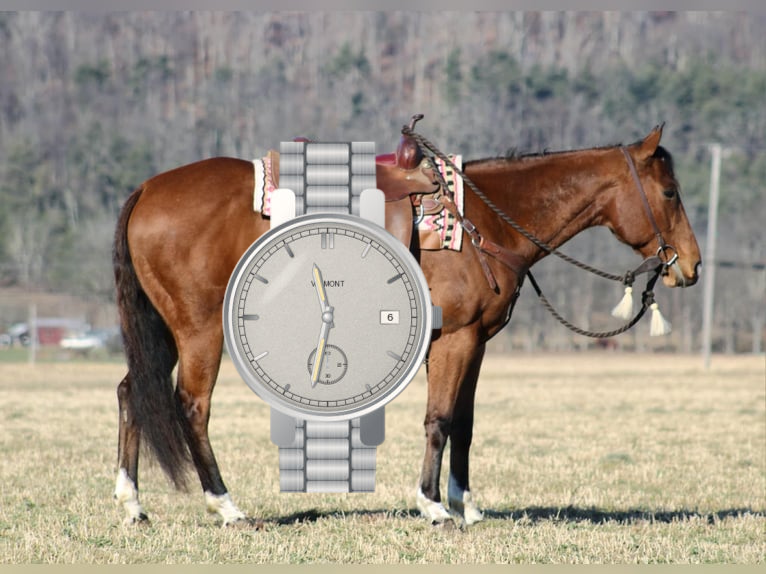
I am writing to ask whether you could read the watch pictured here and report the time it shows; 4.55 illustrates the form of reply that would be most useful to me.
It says 11.32
